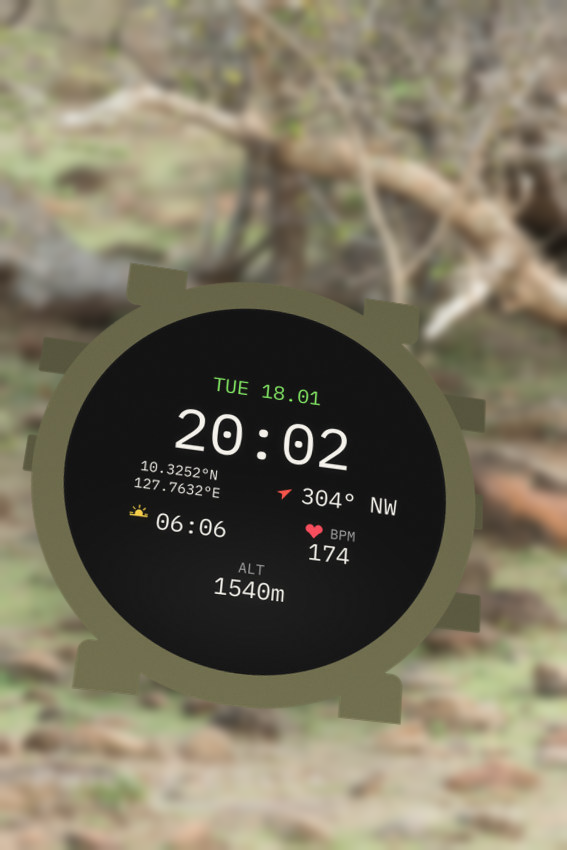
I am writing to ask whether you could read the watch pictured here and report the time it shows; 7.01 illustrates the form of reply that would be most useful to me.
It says 20.02
